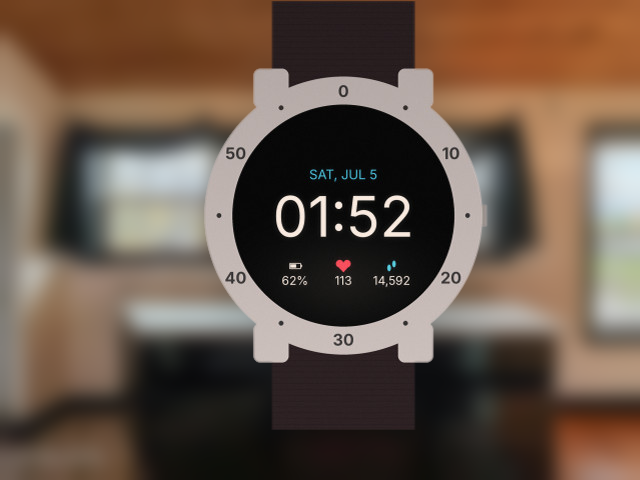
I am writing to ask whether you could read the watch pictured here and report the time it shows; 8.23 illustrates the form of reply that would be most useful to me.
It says 1.52
